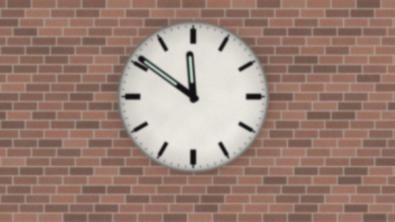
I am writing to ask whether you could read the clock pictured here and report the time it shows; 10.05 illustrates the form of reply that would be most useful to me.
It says 11.51
